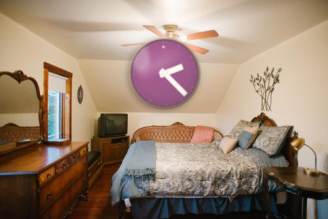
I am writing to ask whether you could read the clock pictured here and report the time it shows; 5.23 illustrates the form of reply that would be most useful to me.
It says 2.23
